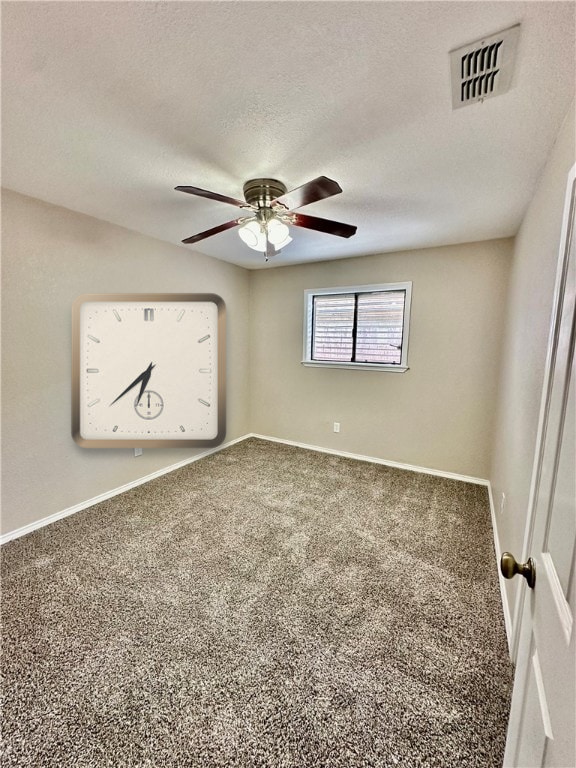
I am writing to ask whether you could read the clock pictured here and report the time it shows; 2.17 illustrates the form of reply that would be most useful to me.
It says 6.38
